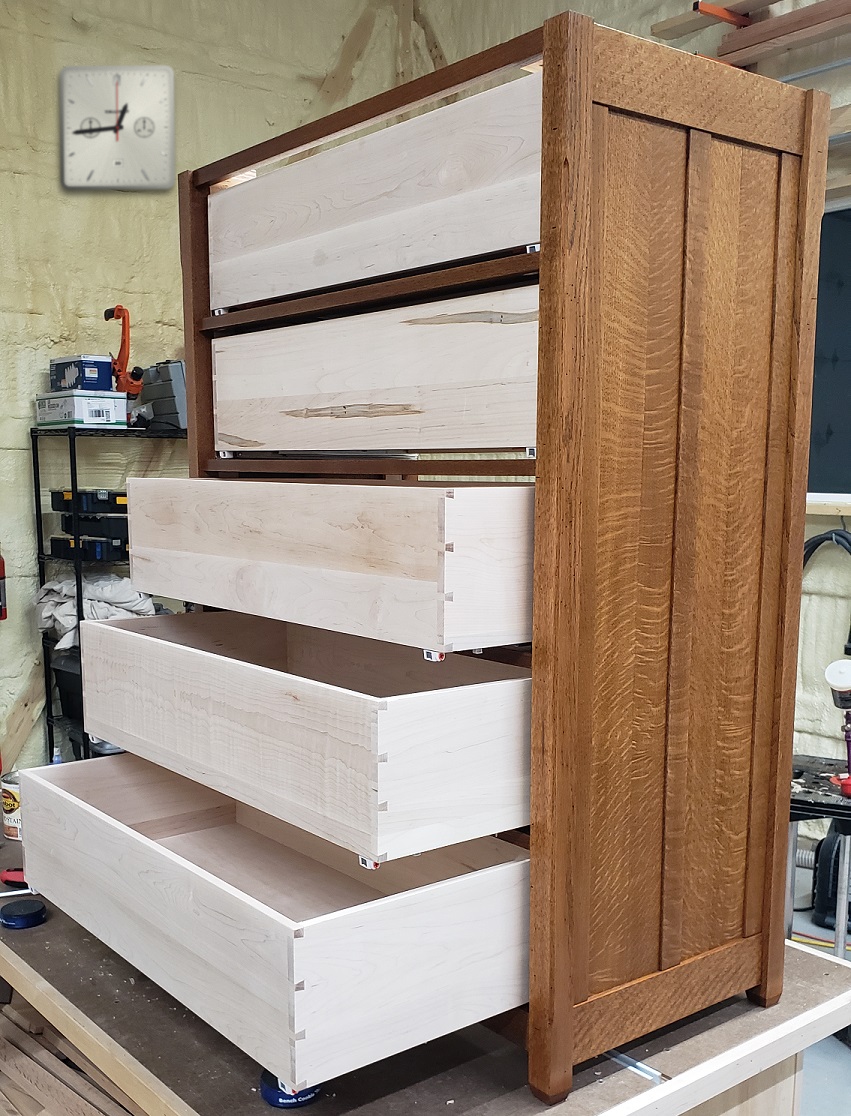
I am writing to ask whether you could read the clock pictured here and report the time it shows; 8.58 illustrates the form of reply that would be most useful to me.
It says 12.44
